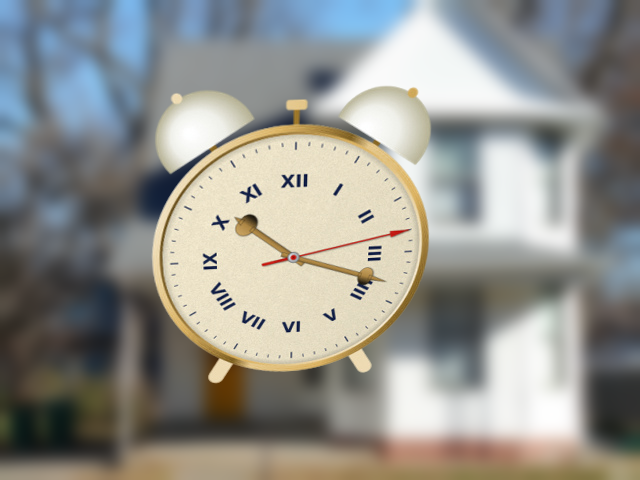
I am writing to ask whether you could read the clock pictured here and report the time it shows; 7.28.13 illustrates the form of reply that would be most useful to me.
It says 10.18.13
